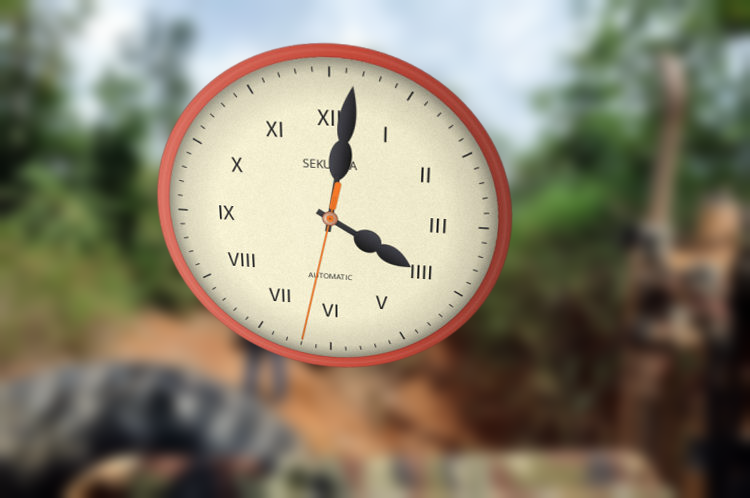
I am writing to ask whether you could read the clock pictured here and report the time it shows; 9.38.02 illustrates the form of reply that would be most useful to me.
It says 4.01.32
